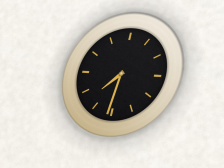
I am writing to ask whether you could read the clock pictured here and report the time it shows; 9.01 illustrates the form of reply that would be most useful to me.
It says 7.31
